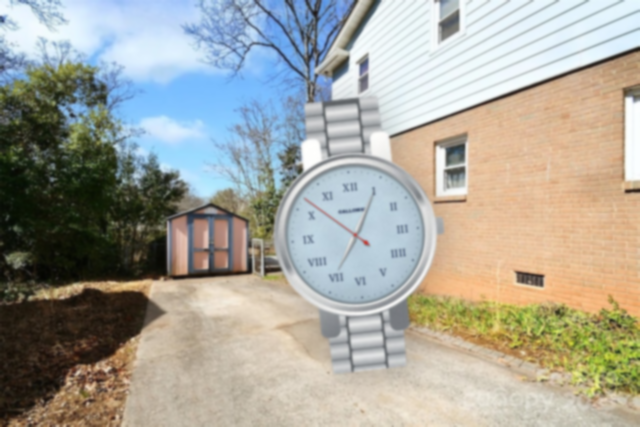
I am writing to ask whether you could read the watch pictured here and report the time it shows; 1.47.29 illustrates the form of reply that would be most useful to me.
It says 7.04.52
